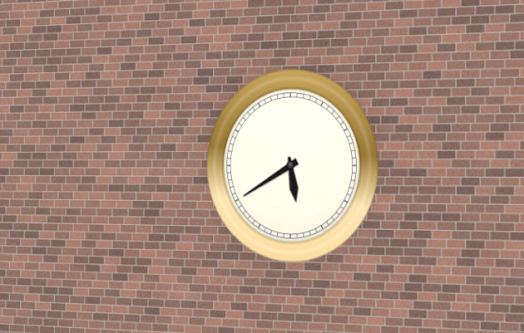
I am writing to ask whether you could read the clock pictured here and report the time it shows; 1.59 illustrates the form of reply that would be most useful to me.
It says 5.40
